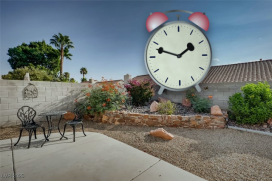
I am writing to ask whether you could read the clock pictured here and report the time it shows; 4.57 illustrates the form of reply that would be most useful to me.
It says 1.48
